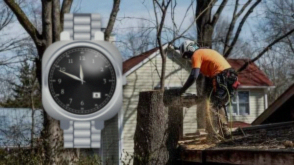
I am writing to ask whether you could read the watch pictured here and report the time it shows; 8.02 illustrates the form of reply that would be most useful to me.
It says 11.49
